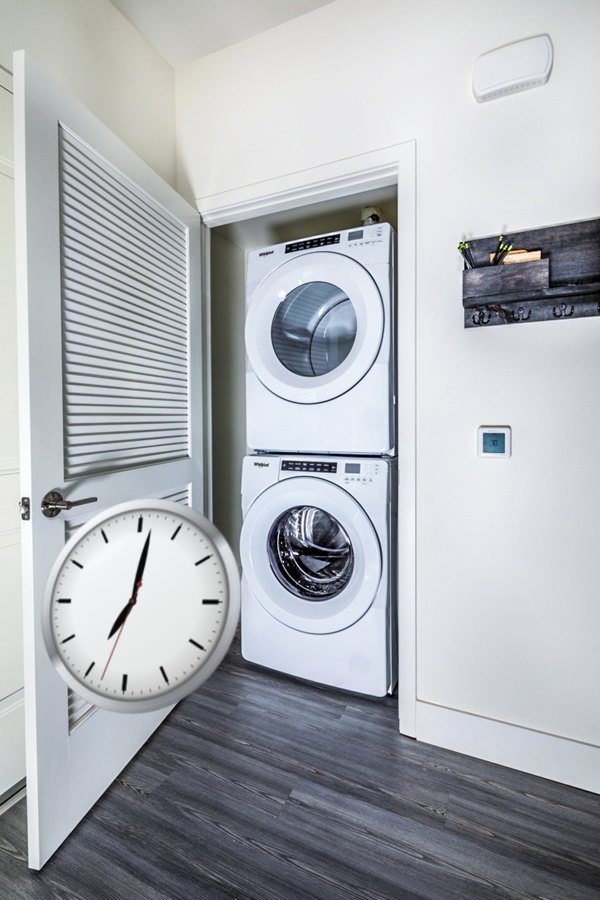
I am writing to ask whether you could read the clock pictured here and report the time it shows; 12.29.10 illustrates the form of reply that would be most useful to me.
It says 7.01.33
